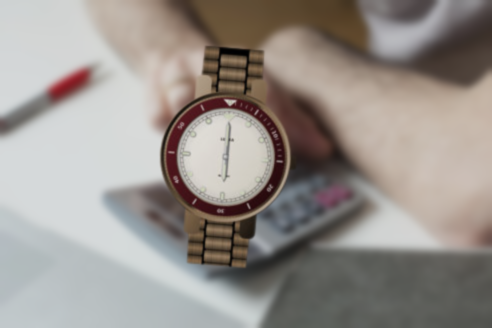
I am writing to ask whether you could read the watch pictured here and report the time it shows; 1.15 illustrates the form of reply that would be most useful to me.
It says 6.00
